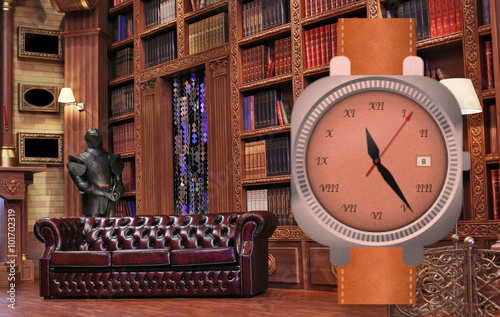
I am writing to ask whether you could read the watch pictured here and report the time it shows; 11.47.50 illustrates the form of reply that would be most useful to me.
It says 11.24.06
